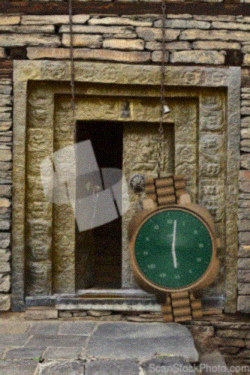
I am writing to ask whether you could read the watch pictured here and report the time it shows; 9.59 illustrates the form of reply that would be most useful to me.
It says 6.02
